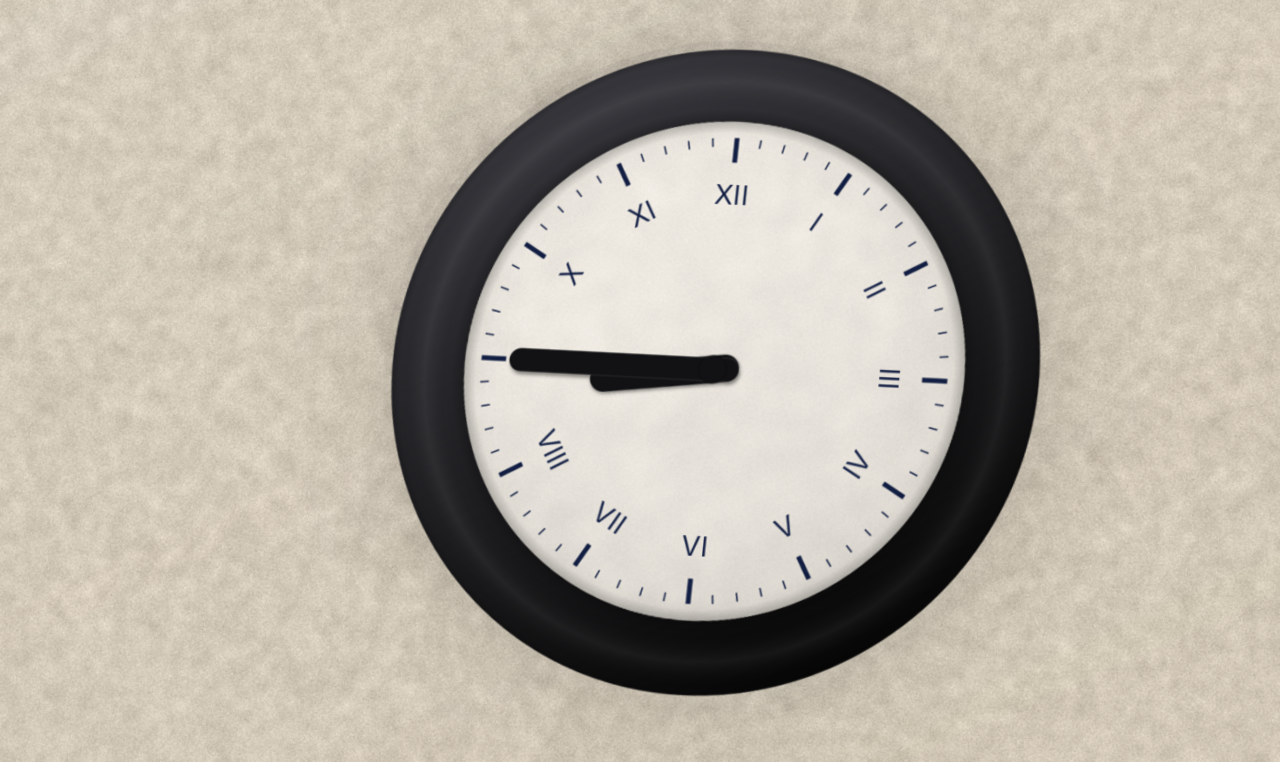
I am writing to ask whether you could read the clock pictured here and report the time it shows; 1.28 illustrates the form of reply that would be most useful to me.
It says 8.45
